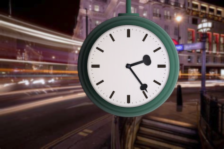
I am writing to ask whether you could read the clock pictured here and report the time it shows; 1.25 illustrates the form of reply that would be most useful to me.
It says 2.24
